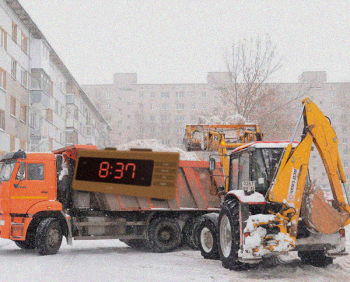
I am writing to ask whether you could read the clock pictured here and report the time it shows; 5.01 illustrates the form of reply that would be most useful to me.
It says 8.37
